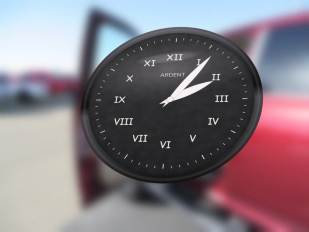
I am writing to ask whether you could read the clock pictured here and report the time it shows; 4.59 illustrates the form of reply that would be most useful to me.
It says 2.06
